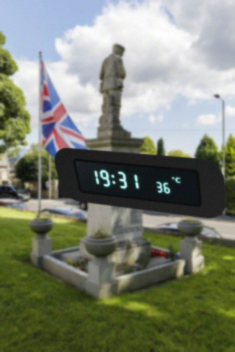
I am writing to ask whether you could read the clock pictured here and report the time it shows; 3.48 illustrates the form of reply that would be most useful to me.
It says 19.31
